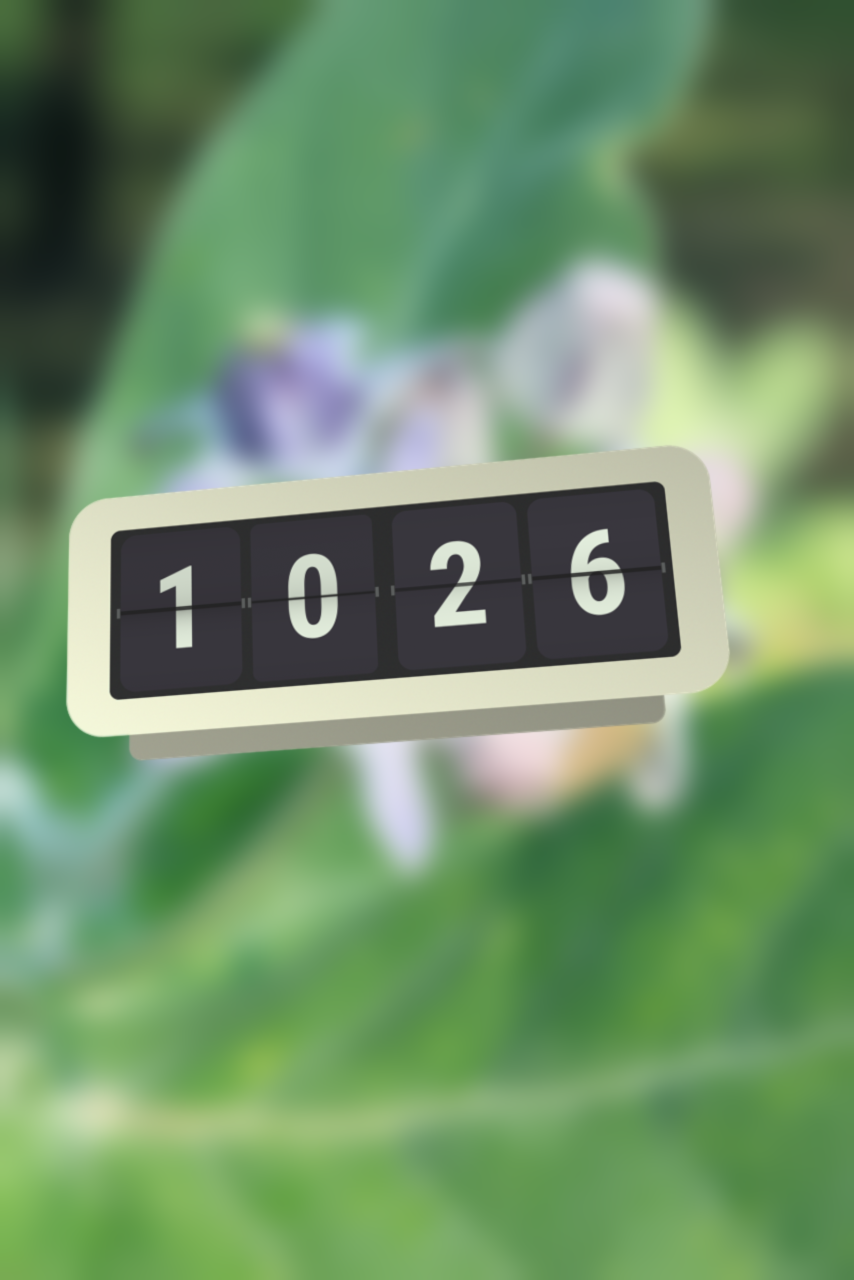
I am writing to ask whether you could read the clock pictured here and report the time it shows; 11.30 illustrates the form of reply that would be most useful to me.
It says 10.26
